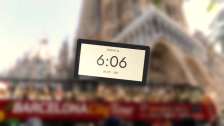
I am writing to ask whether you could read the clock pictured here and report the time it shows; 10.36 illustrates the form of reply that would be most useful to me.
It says 6.06
